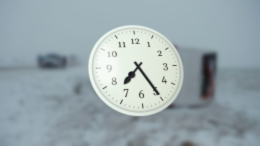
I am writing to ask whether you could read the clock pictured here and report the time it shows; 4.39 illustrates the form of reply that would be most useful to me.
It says 7.25
